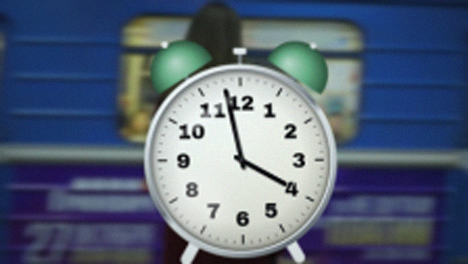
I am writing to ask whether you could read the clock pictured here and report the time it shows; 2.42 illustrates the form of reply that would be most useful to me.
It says 3.58
